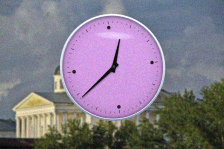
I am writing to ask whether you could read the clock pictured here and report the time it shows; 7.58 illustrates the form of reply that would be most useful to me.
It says 12.39
